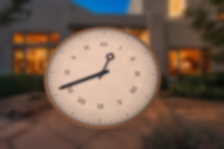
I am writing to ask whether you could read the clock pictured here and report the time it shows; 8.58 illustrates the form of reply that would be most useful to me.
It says 12.41
